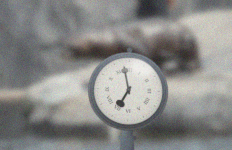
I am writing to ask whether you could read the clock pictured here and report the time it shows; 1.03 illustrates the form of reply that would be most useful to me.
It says 6.58
